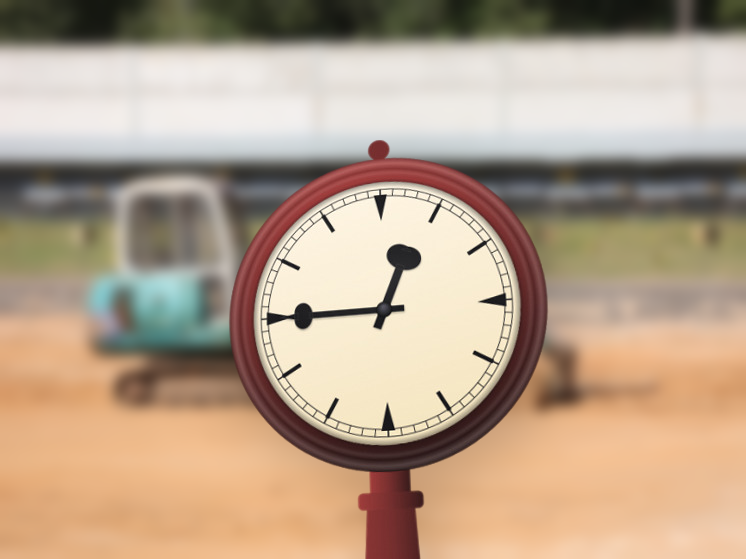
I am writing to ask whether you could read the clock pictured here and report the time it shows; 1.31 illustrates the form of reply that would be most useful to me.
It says 12.45
